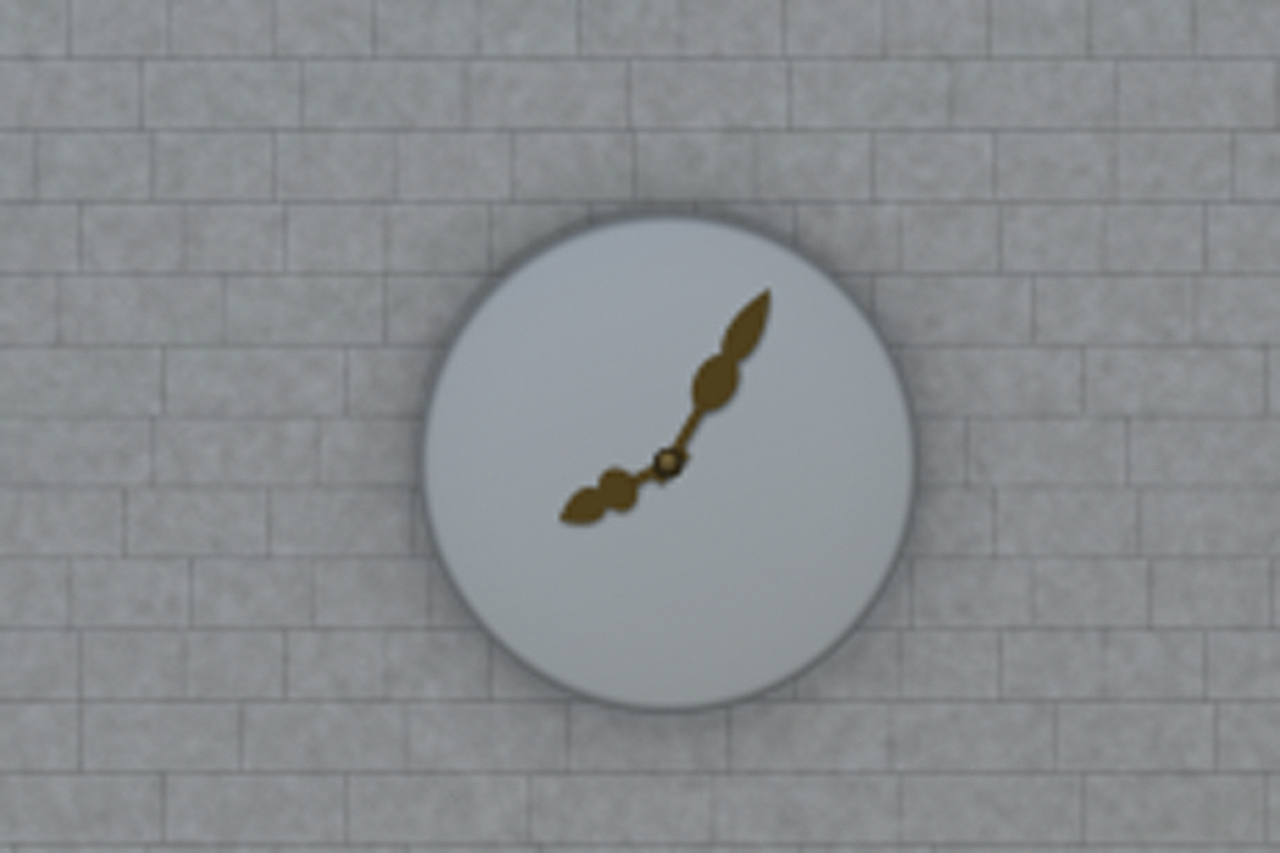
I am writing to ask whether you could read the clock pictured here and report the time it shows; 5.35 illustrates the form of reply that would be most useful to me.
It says 8.05
